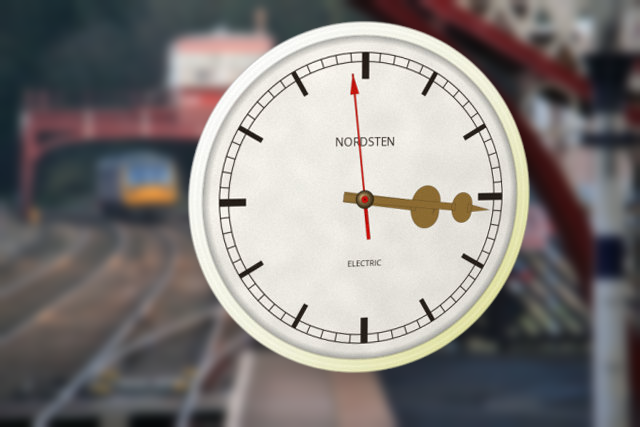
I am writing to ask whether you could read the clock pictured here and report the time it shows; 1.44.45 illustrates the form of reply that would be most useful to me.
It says 3.15.59
